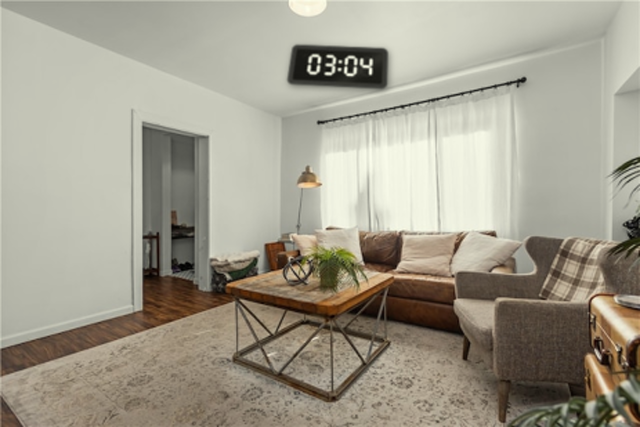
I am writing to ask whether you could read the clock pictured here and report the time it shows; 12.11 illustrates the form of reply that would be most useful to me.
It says 3.04
